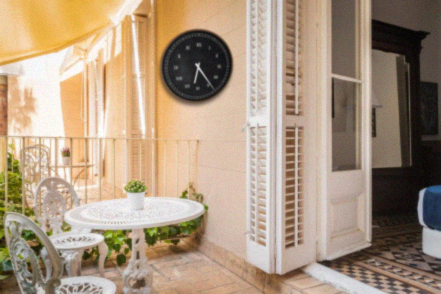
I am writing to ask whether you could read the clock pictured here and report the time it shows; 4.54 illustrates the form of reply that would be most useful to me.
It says 6.24
